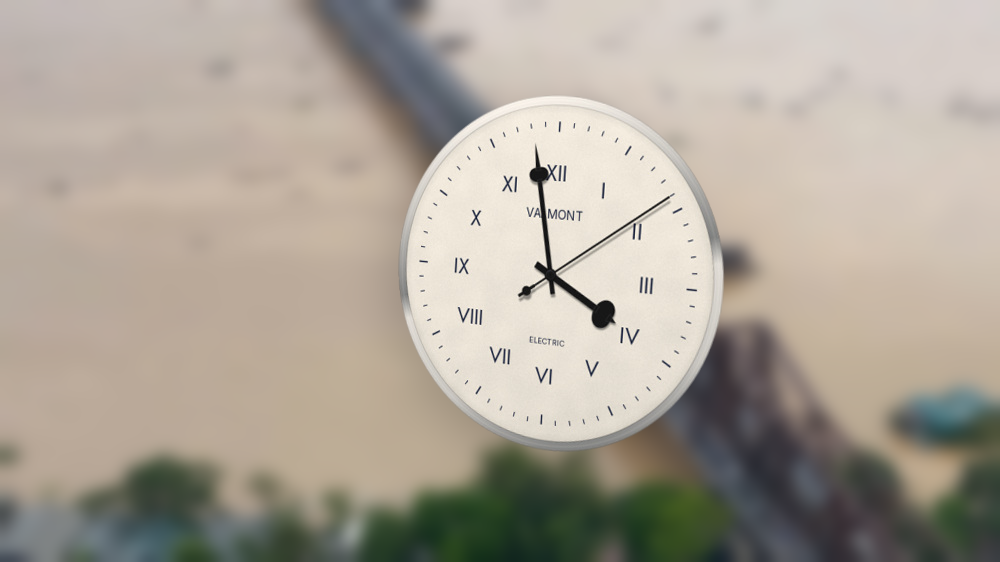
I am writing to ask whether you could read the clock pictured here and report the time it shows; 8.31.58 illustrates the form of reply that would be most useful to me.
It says 3.58.09
